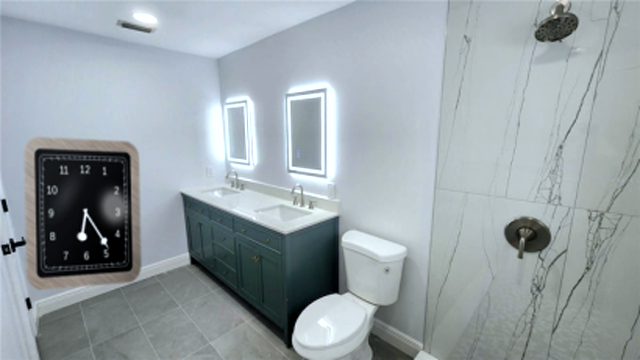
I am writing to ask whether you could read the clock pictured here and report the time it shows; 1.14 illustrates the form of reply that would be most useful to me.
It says 6.24
